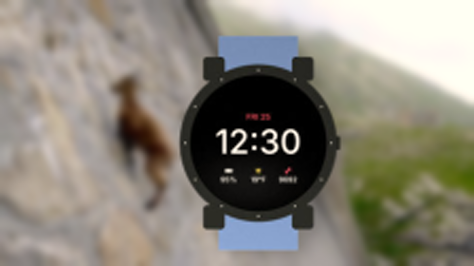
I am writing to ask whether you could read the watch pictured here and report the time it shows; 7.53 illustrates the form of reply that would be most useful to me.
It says 12.30
